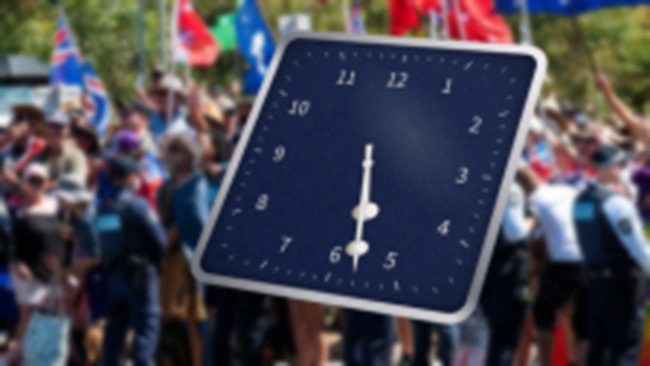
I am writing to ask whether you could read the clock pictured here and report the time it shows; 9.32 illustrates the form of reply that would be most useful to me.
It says 5.28
